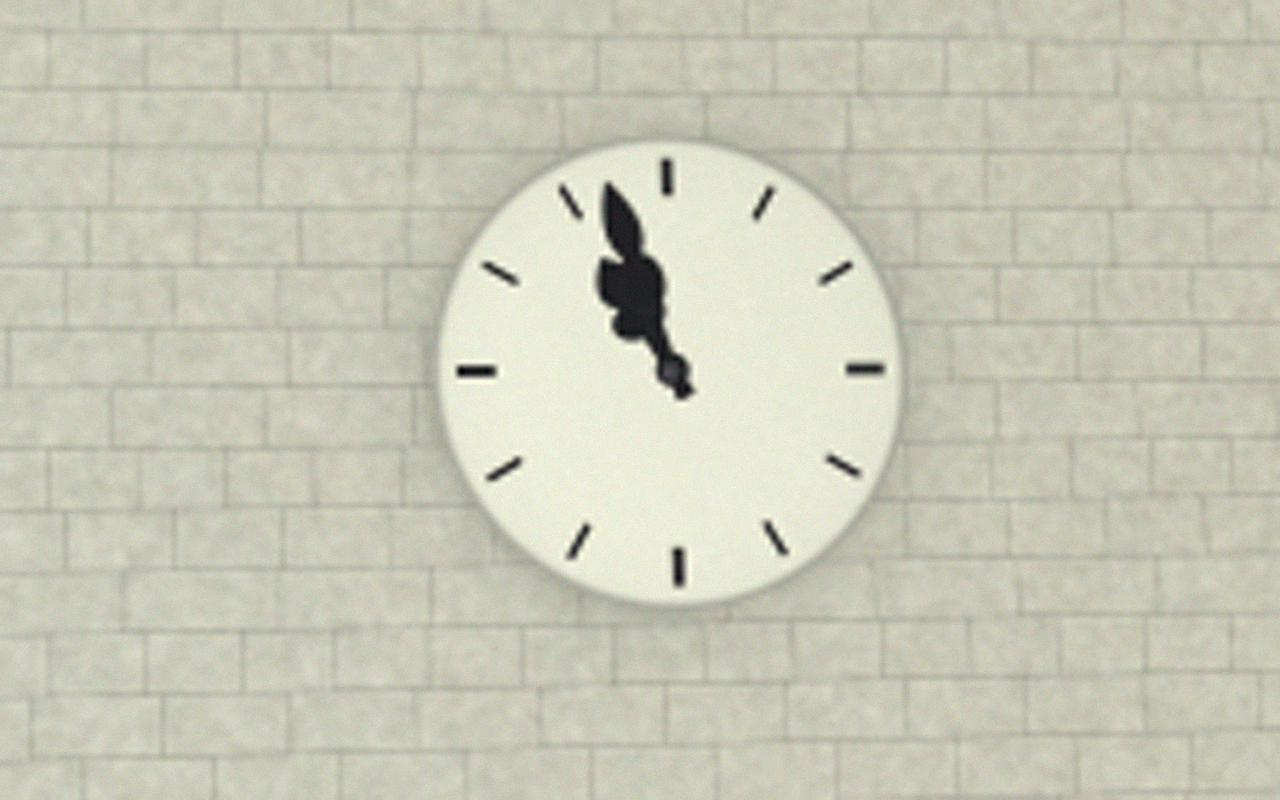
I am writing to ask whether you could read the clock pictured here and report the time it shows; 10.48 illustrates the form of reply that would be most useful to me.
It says 10.57
